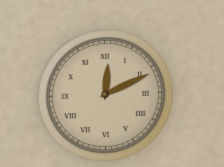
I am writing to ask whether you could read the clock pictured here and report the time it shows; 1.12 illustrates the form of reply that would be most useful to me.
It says 12.11
